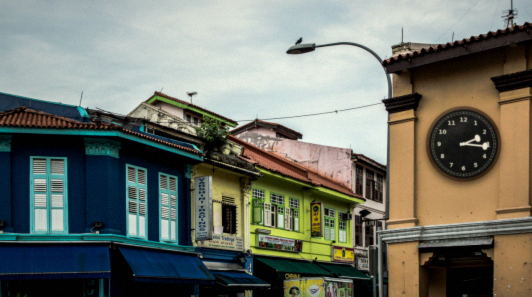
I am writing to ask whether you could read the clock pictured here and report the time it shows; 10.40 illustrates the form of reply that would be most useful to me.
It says 2.16
